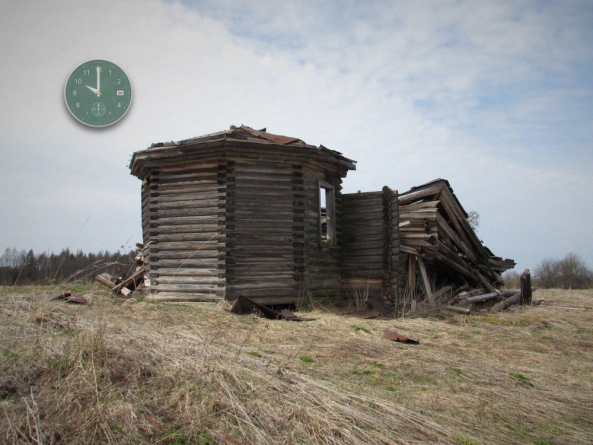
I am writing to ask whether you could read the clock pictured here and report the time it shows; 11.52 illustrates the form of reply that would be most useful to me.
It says 10.00
